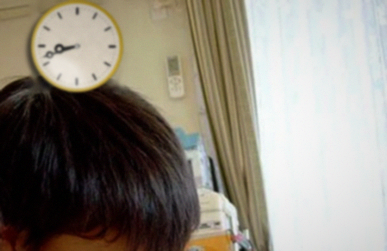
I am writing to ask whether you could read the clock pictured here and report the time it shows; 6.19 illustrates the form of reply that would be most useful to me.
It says 8.42
